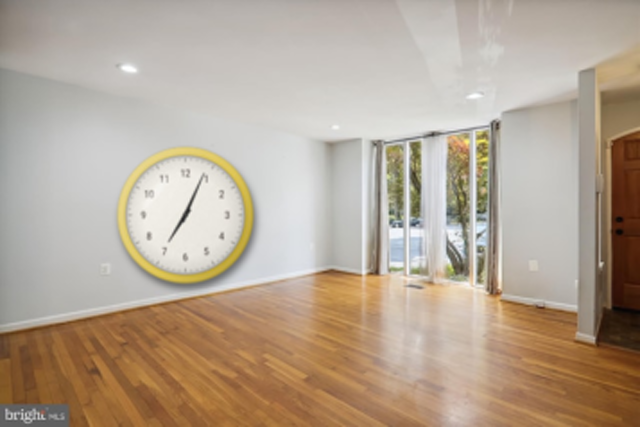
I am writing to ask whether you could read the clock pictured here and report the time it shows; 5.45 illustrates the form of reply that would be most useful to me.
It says 7.04
